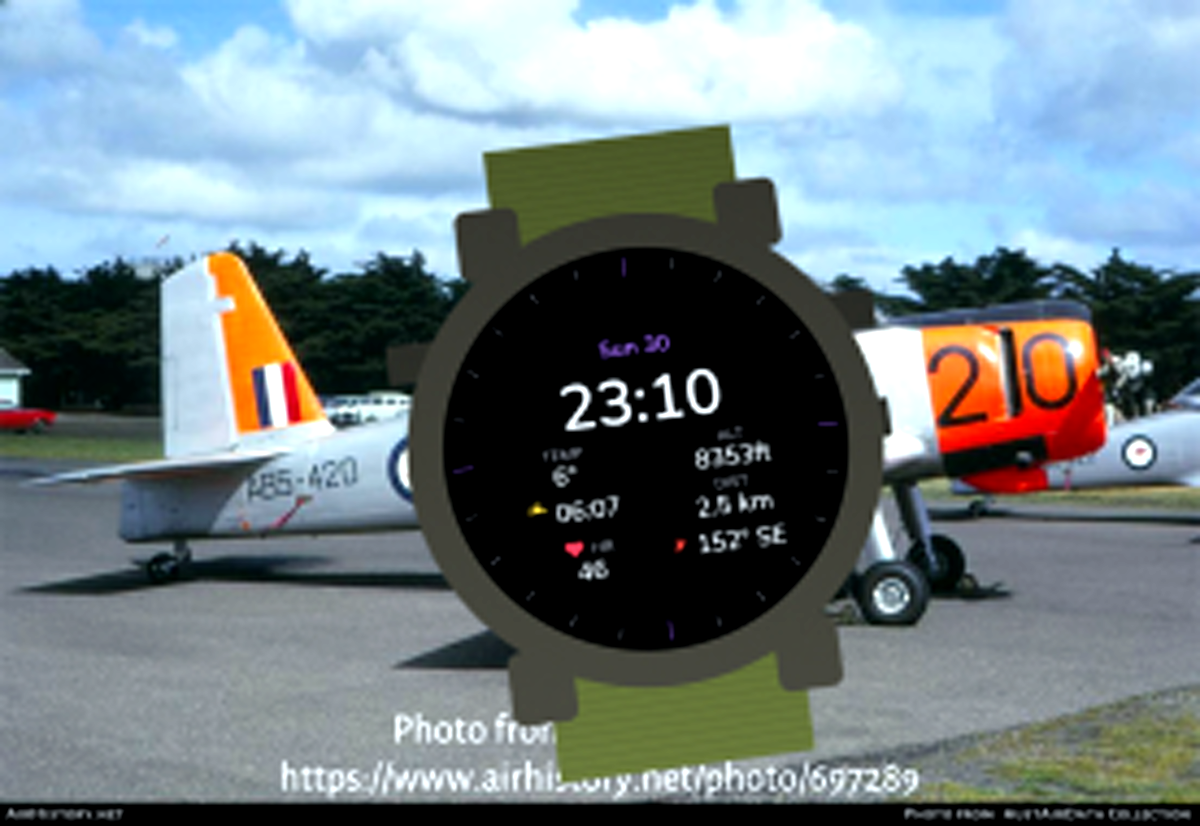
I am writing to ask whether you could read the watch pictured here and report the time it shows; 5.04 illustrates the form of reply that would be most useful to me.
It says 23.10
